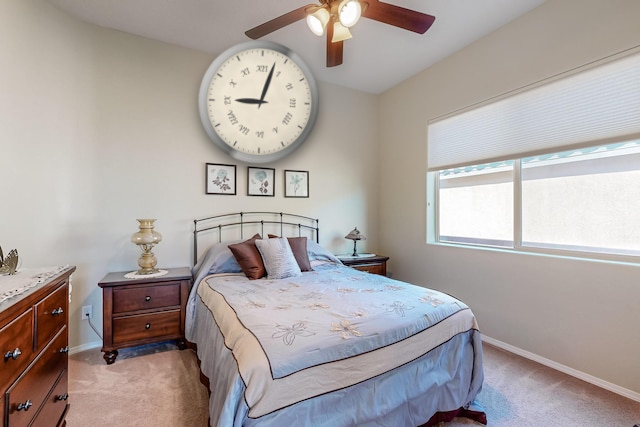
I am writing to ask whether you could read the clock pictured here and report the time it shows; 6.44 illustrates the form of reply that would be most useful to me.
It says 9.03
